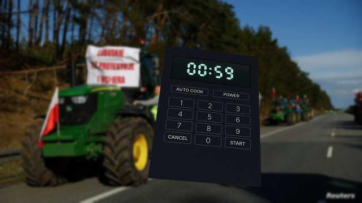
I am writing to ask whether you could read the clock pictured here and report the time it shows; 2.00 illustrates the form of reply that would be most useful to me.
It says 0.59
